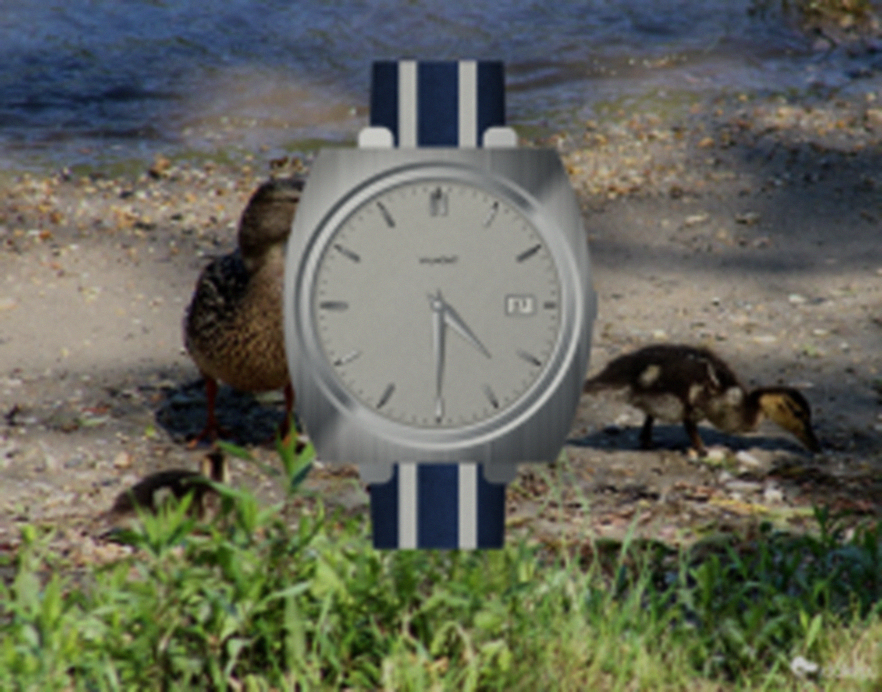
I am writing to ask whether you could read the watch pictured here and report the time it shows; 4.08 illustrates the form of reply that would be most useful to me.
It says 4.30
